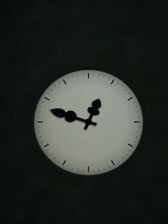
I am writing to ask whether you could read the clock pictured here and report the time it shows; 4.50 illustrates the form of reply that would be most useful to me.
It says 12.48
